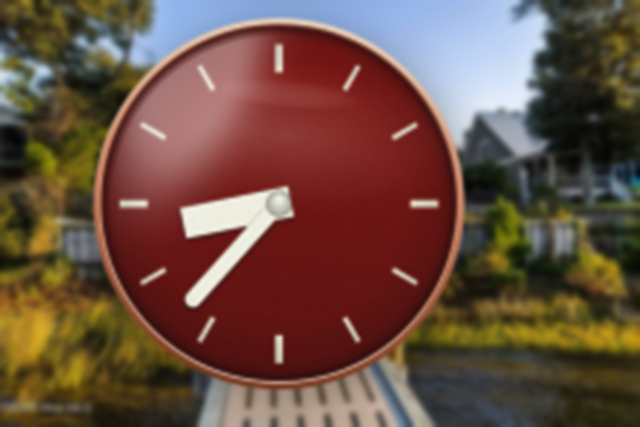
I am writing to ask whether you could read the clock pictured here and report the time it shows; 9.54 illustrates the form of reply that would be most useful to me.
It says 8.37
